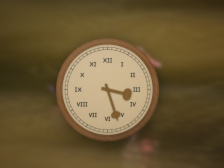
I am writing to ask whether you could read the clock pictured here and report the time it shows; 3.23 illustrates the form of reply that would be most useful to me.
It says 3.27
